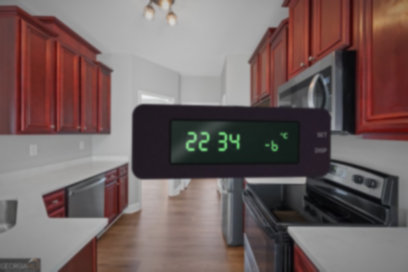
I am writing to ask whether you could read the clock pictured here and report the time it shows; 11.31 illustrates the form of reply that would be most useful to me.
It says 22.34
